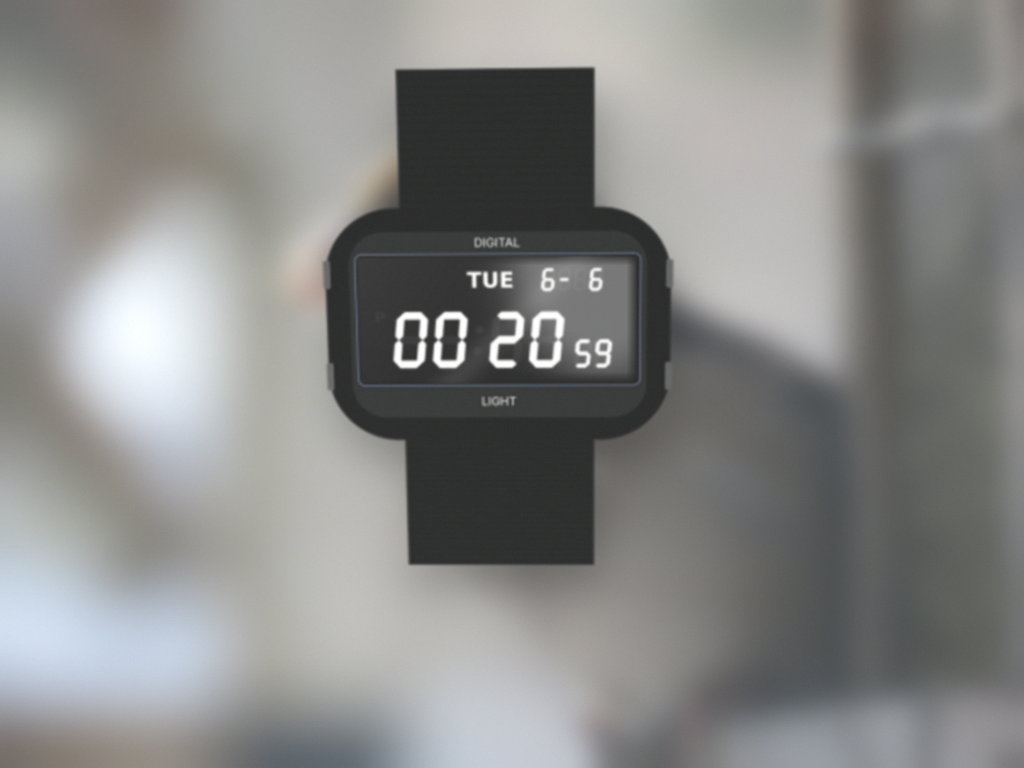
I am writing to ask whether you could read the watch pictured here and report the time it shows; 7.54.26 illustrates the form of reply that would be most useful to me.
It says 0.20.59
